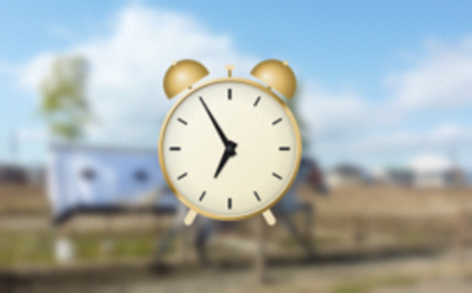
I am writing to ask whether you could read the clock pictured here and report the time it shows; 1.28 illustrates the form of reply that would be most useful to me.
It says 6.55
